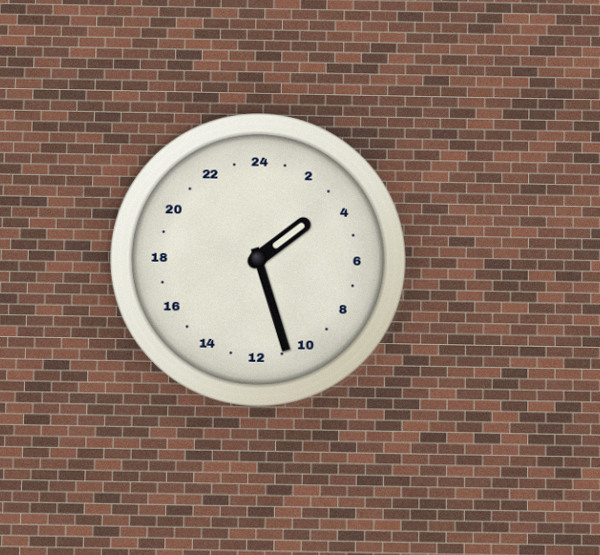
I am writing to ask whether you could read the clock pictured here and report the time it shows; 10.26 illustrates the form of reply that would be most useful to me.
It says 3.27
